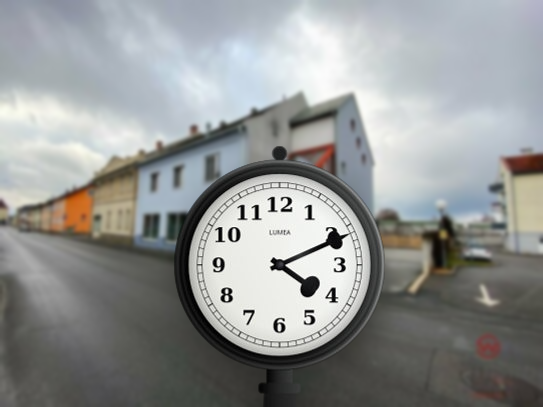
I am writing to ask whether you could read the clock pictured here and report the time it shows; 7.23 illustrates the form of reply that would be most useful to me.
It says 4.11
